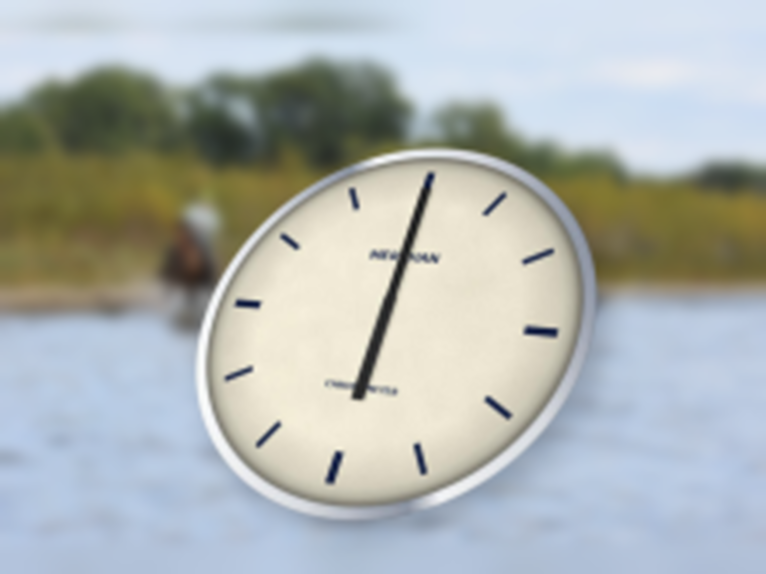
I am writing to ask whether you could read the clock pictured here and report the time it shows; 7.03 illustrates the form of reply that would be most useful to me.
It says 6.00
